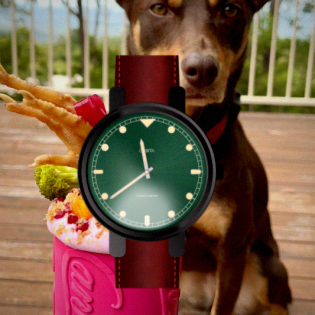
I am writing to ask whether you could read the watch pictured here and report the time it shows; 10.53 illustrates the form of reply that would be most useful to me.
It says 11.39
